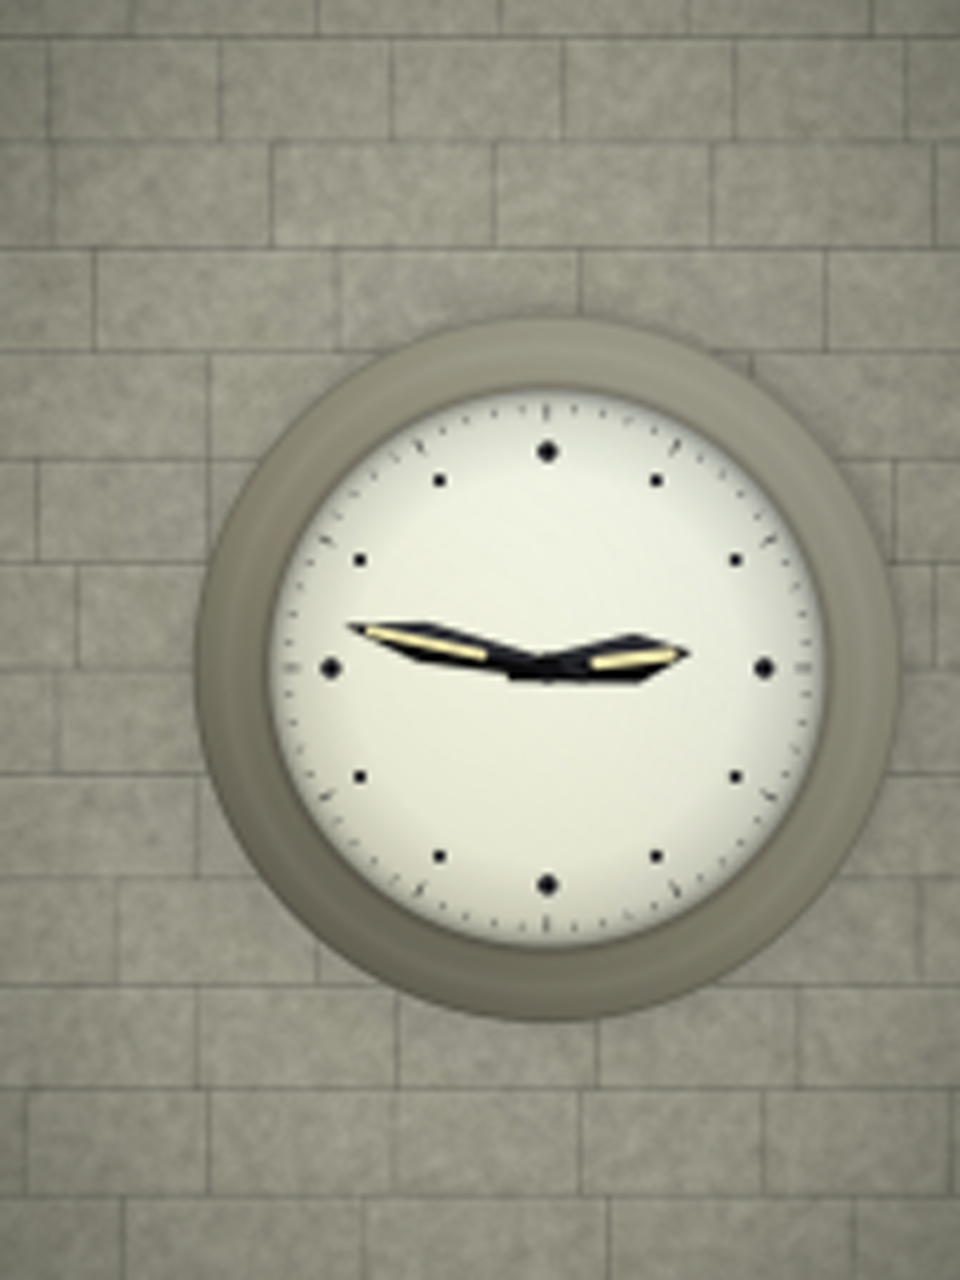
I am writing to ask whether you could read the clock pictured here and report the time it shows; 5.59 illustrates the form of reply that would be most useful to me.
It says 2.47
